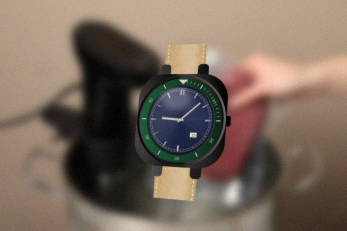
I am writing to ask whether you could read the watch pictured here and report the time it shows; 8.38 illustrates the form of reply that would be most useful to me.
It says 9.08
